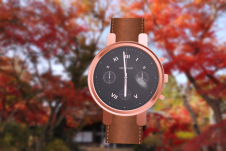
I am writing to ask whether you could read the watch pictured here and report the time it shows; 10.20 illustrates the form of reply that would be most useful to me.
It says 5.59
